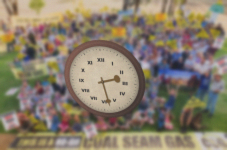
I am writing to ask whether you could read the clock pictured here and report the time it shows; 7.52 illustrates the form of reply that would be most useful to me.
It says 2.28
